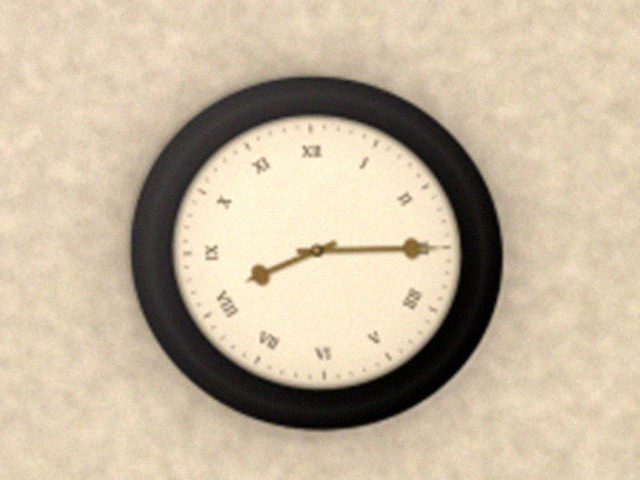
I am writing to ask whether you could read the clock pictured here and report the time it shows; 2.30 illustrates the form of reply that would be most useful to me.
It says 8.15
